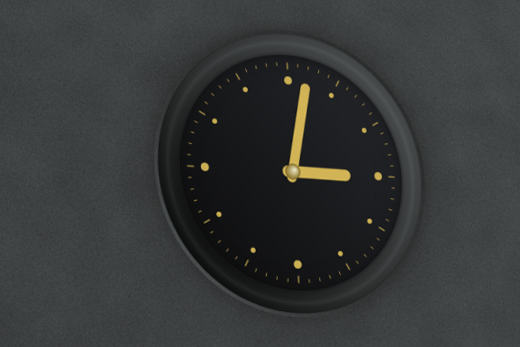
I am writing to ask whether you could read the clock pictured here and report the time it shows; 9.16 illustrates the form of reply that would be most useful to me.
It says 3.02
